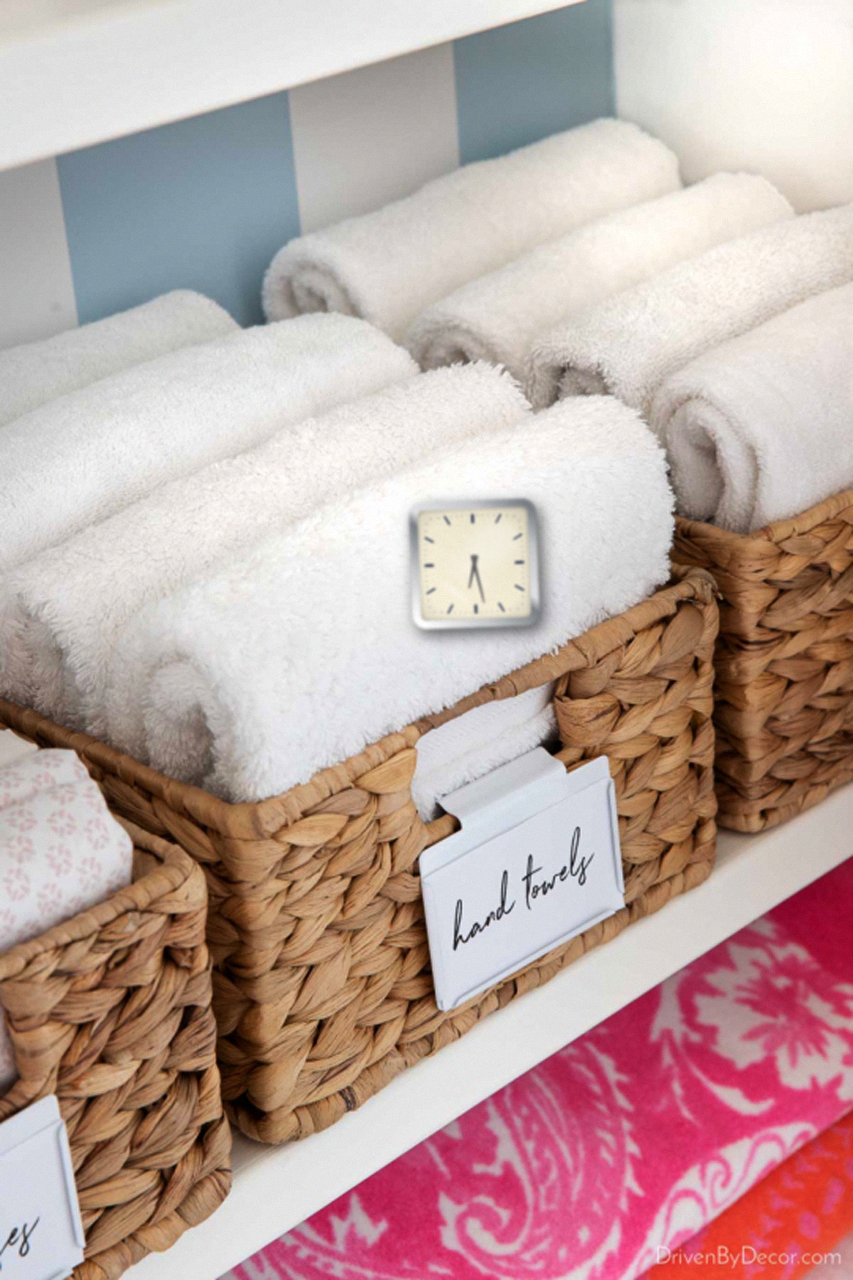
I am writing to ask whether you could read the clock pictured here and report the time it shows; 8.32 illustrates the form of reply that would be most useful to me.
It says 6.28
